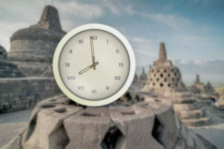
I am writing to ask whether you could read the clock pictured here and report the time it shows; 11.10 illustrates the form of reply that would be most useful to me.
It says 7.59
